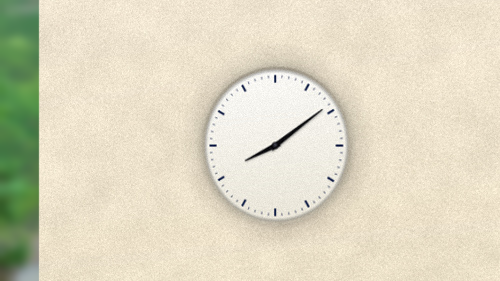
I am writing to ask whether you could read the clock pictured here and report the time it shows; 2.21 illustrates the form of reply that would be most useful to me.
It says 8.09
